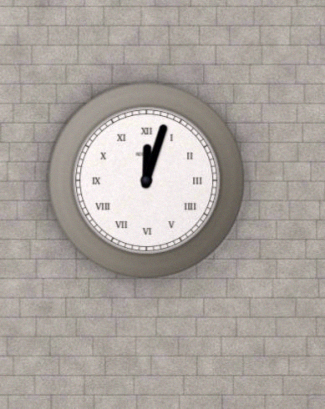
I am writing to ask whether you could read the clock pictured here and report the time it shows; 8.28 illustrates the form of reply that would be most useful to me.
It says 12.03
